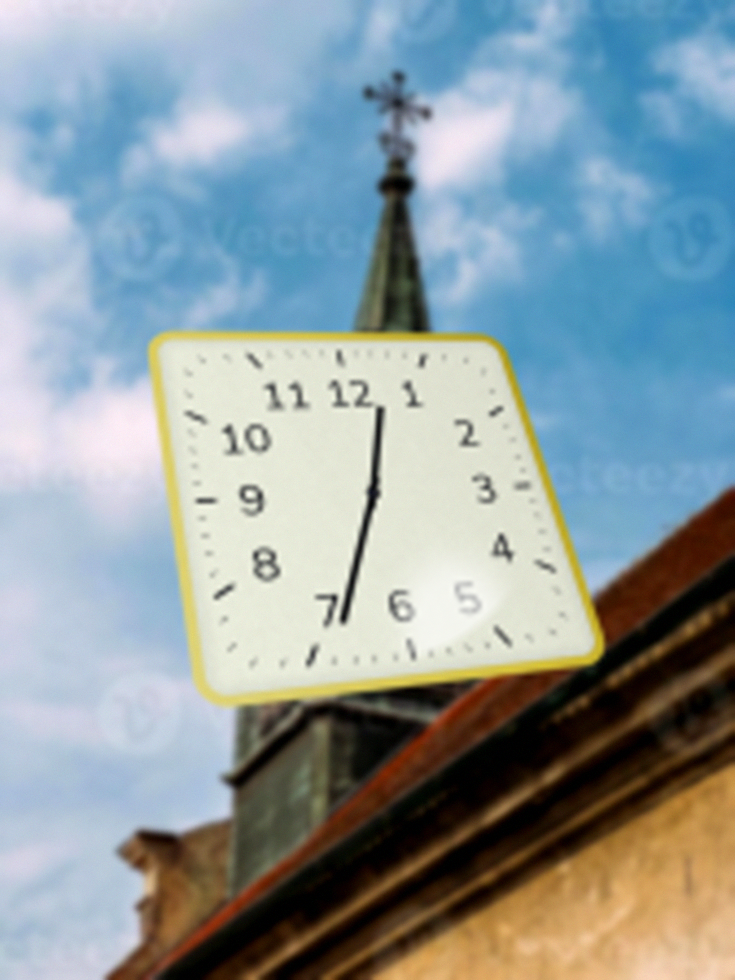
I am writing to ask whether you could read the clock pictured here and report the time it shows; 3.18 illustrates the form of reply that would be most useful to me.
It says 12.34
